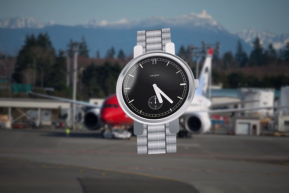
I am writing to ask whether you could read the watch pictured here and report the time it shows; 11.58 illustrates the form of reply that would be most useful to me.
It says 5.23
